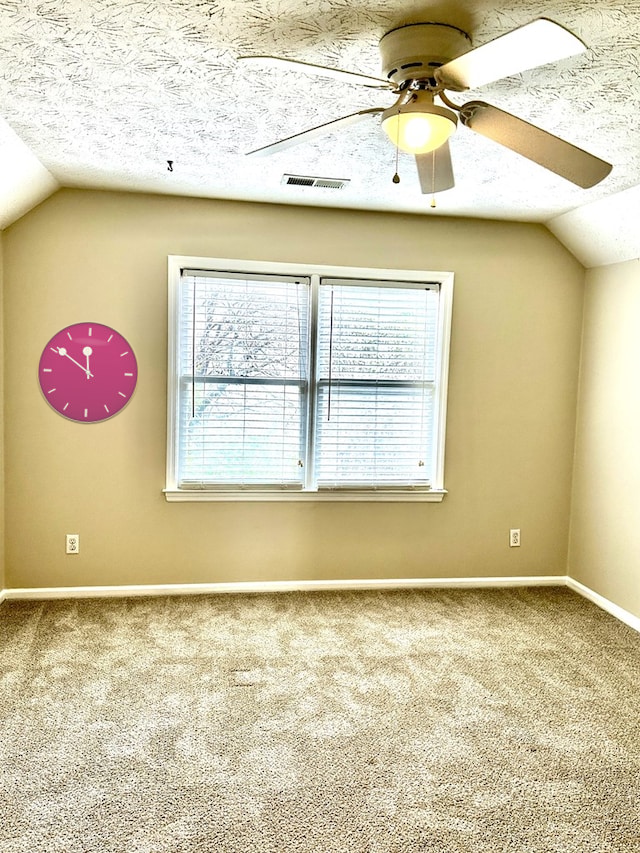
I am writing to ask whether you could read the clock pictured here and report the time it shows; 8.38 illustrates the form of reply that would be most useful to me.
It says 11.51
